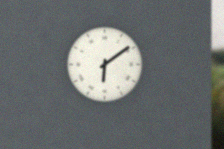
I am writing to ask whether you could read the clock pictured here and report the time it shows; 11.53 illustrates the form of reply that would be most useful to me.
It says 6.09
